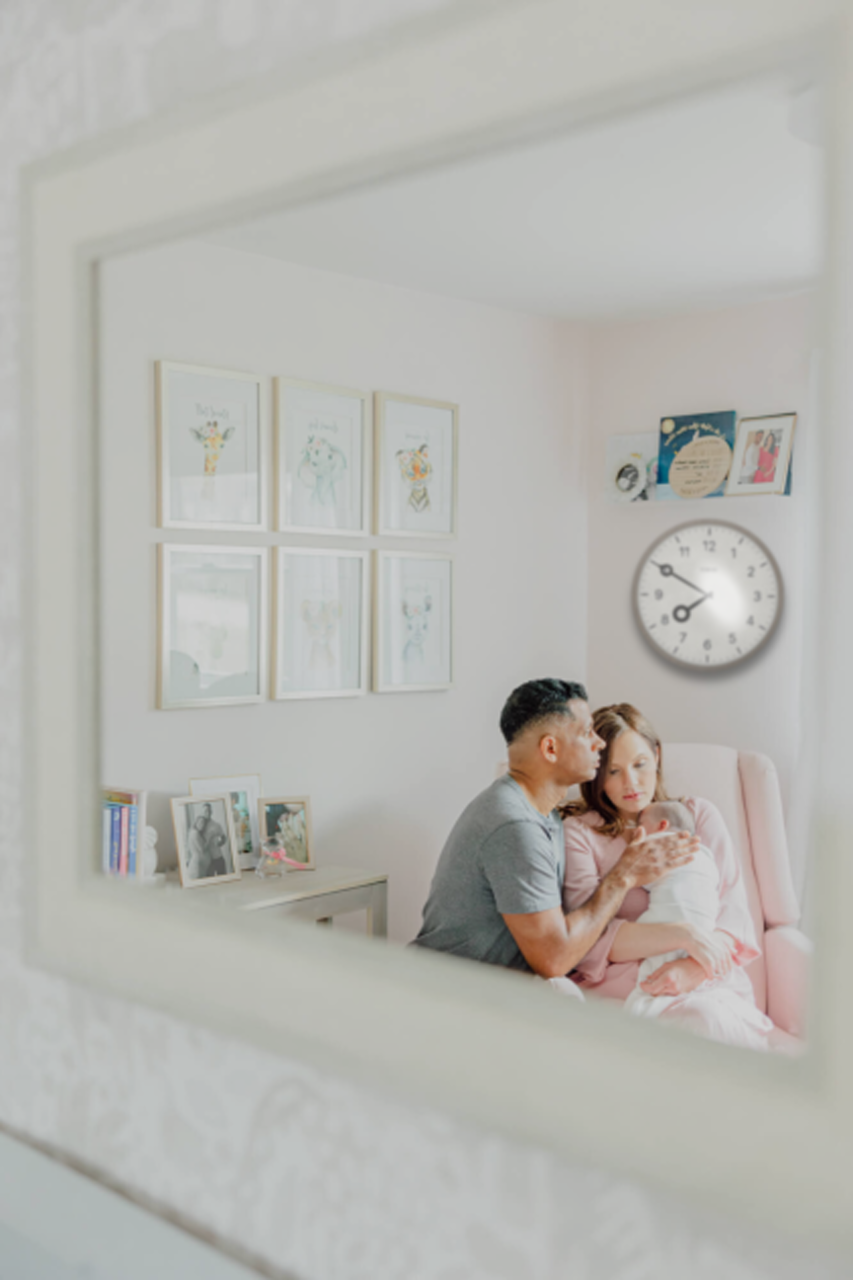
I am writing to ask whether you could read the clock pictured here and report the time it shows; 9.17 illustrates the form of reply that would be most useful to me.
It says 7.50
